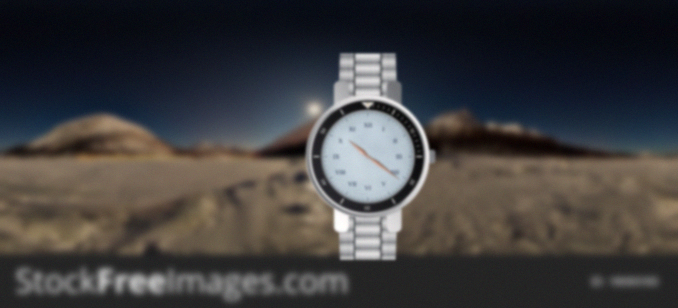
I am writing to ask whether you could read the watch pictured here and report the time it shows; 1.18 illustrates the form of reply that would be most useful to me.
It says 10.21
